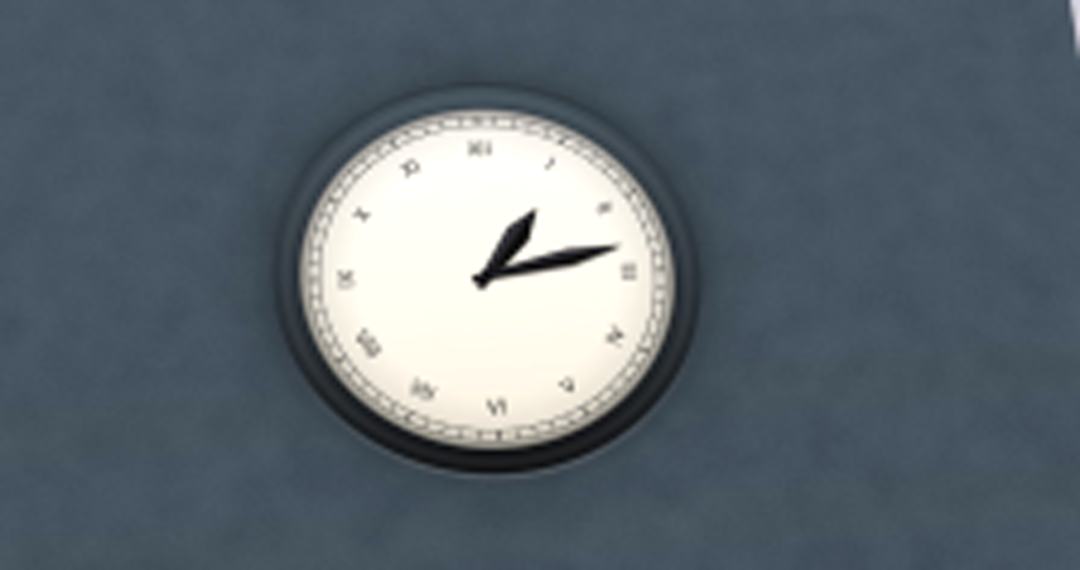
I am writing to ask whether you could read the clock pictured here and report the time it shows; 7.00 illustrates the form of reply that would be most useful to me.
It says 1.13
